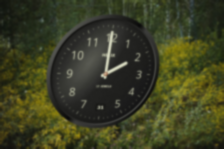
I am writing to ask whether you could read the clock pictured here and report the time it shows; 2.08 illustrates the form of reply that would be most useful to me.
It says 2.00
